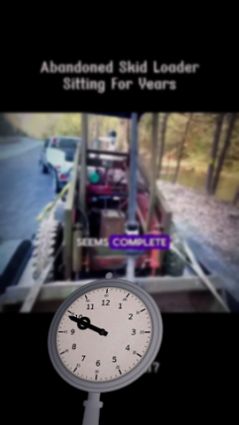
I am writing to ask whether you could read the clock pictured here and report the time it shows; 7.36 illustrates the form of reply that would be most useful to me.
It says 9.49
